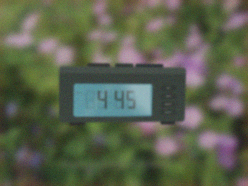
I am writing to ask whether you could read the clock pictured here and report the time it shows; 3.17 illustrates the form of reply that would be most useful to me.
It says 4.45
